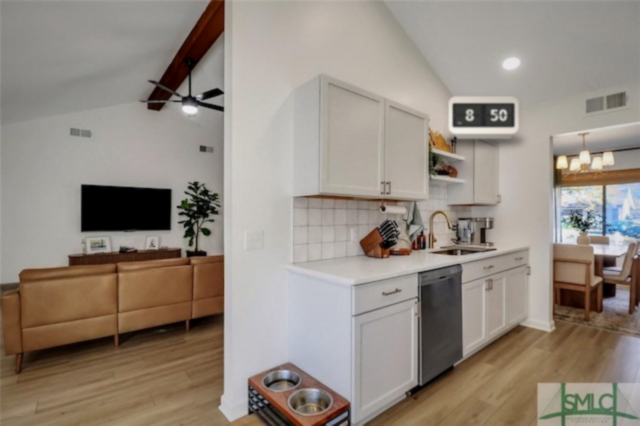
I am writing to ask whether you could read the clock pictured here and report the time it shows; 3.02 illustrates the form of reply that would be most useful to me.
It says 8.50
